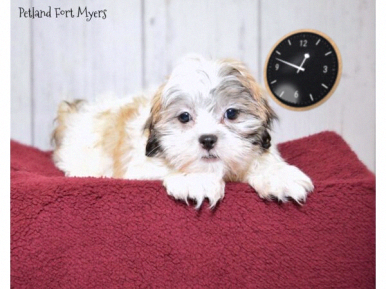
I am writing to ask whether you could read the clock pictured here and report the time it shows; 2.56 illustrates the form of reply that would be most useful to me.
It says 12.48
